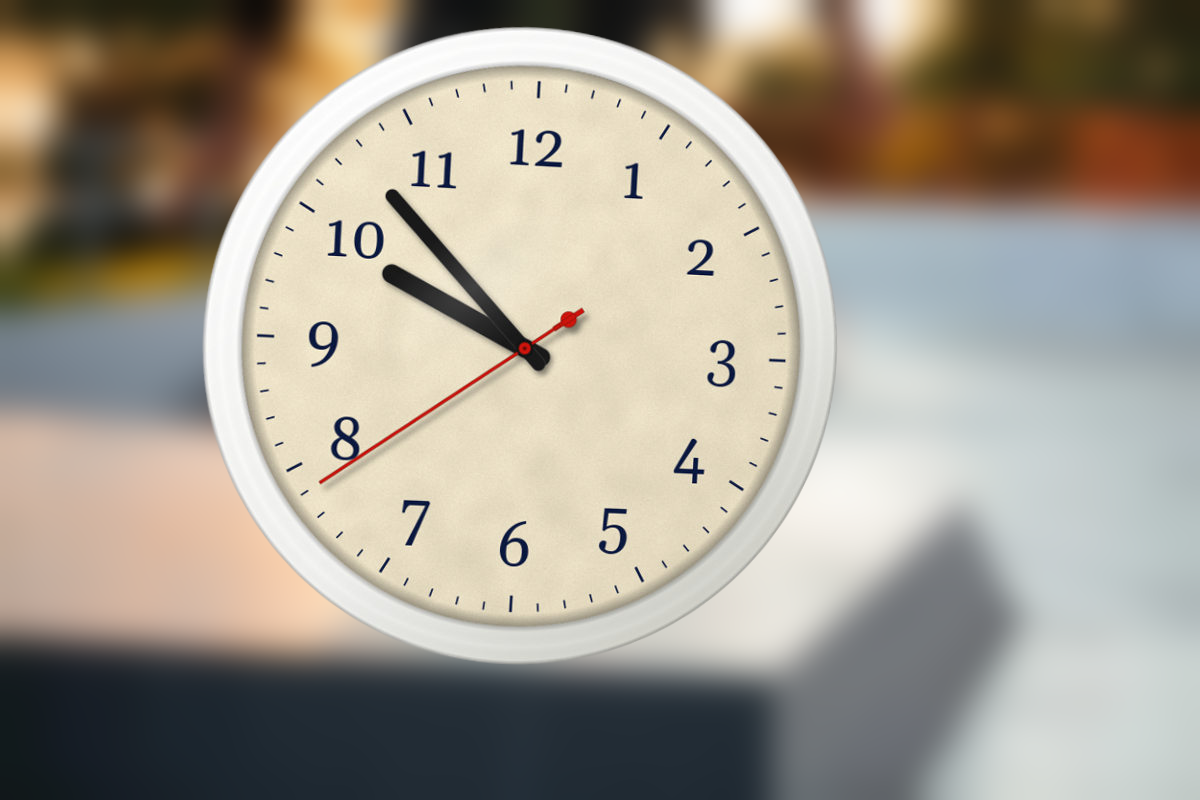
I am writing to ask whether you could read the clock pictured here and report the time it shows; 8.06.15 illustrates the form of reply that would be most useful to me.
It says 9.52.39
